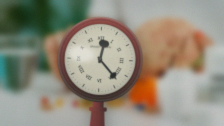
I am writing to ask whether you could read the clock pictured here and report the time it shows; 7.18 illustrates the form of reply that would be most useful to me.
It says 12.23
